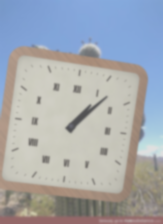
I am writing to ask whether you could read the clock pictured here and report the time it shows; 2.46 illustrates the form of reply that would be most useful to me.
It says 1.07
